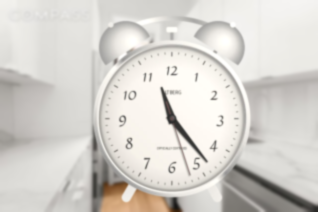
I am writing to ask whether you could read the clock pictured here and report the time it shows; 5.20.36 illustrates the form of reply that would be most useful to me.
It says 11.23.27
